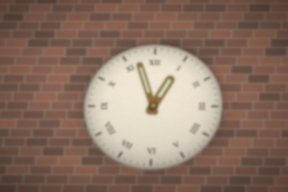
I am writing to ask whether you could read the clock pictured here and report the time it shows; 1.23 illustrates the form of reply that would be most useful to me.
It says 12.57
